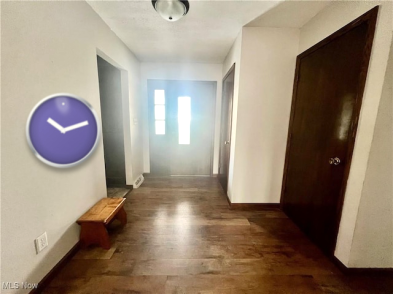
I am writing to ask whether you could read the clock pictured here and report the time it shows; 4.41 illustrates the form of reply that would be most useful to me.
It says 10.12
